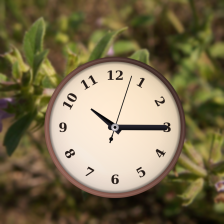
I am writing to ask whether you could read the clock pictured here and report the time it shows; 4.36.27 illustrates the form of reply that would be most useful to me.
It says 10.15.03
